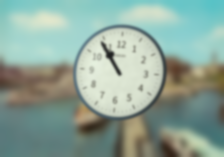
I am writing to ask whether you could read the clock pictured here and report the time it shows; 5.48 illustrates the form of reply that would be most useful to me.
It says 10.54
